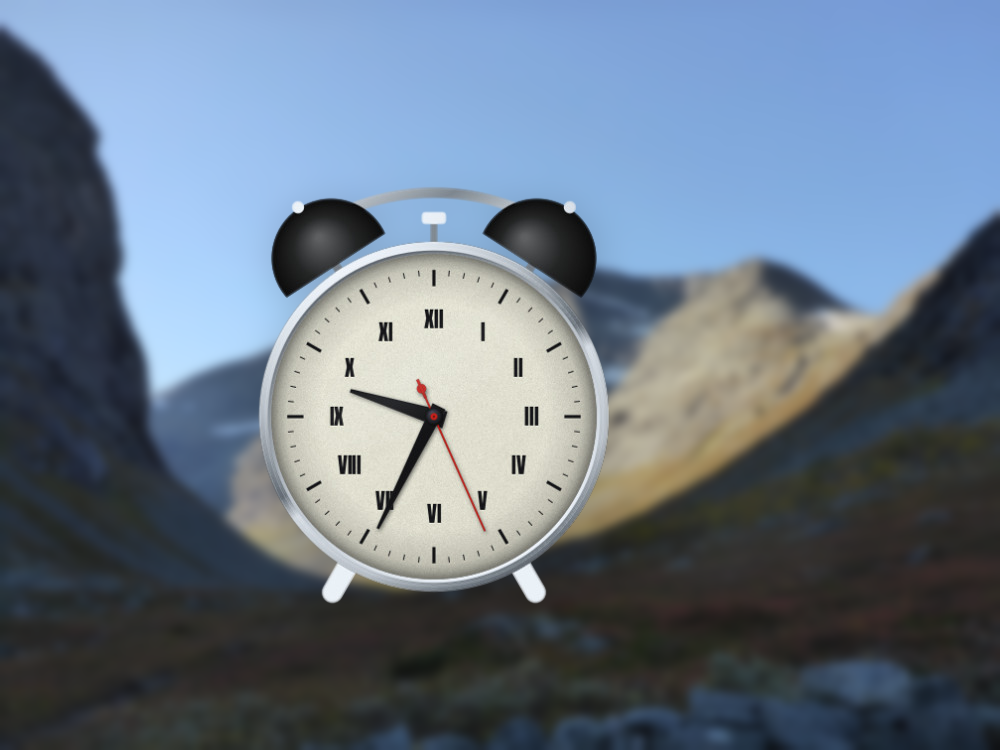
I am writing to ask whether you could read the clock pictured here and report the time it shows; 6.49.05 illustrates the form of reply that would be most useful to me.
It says 9.34.26
